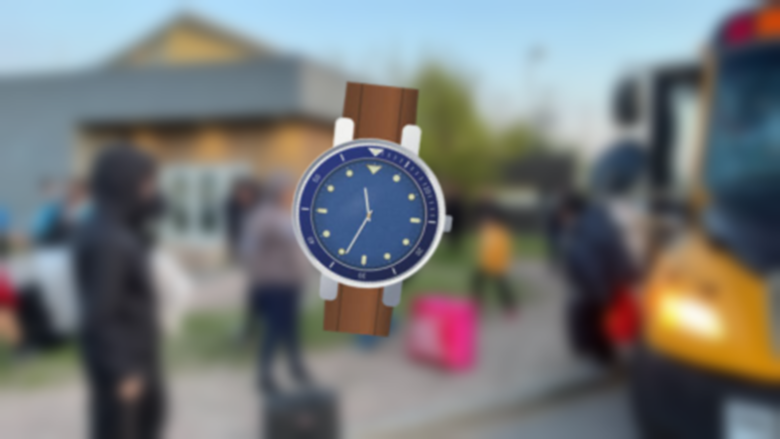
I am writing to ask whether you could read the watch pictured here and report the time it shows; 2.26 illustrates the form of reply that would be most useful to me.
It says 11.34
